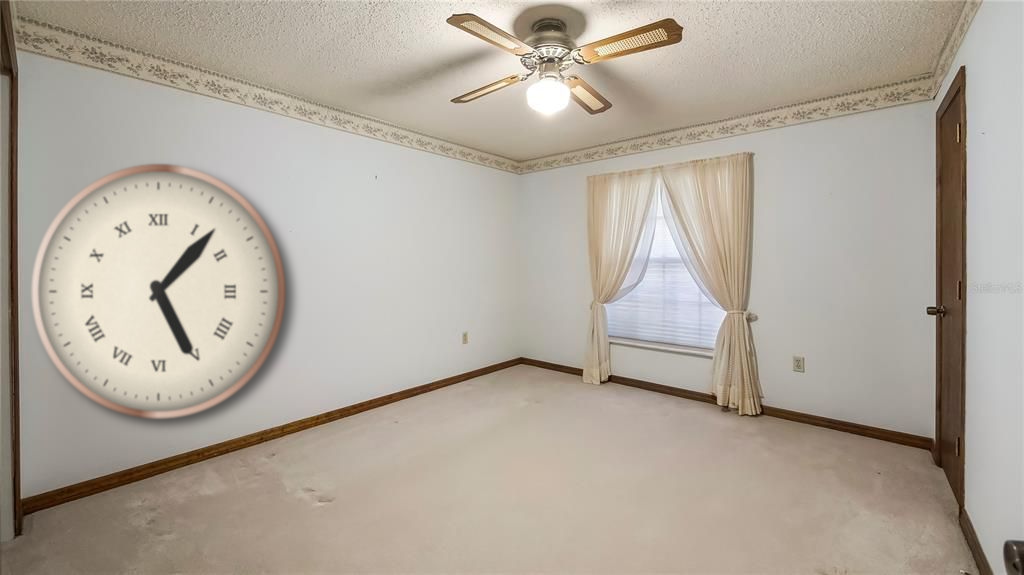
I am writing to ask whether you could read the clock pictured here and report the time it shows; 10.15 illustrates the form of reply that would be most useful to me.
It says 5.07
